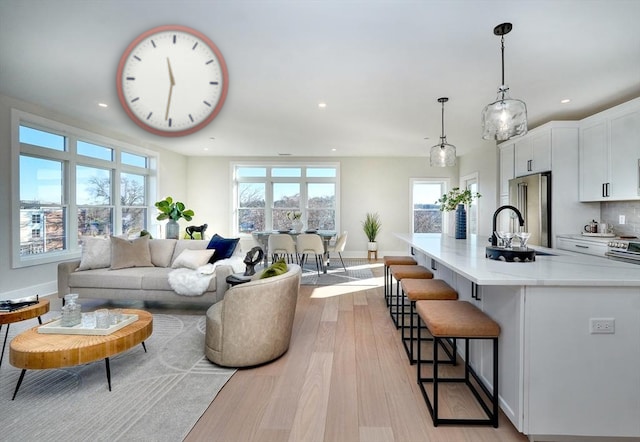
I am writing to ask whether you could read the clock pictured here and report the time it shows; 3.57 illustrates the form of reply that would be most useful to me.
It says 11.31
